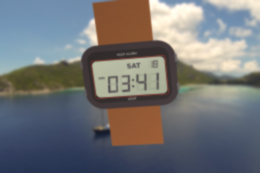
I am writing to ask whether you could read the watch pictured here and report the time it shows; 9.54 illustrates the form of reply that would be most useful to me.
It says 3.41
